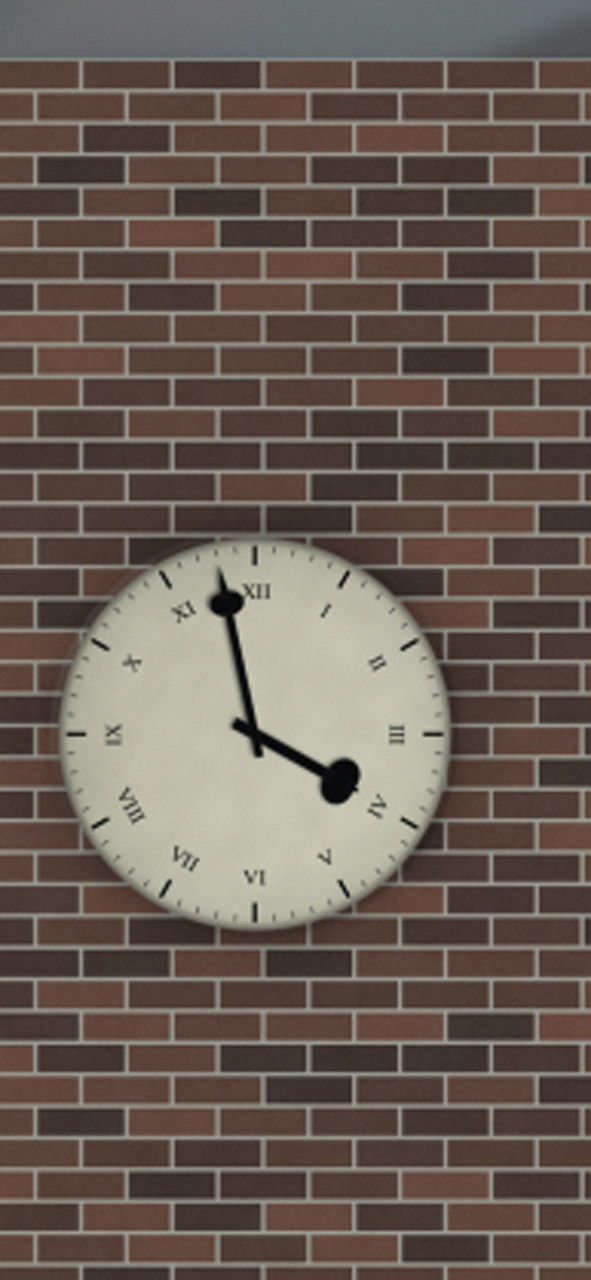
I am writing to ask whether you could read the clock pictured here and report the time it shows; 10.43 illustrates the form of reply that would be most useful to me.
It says 3.58
